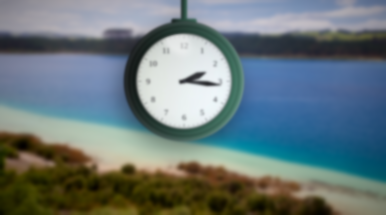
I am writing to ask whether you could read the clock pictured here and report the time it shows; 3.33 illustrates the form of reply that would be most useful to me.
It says 2.16
